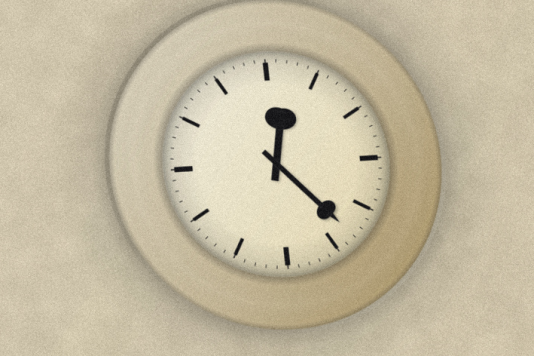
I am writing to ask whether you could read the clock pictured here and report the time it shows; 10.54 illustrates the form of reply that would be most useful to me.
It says 12.23
